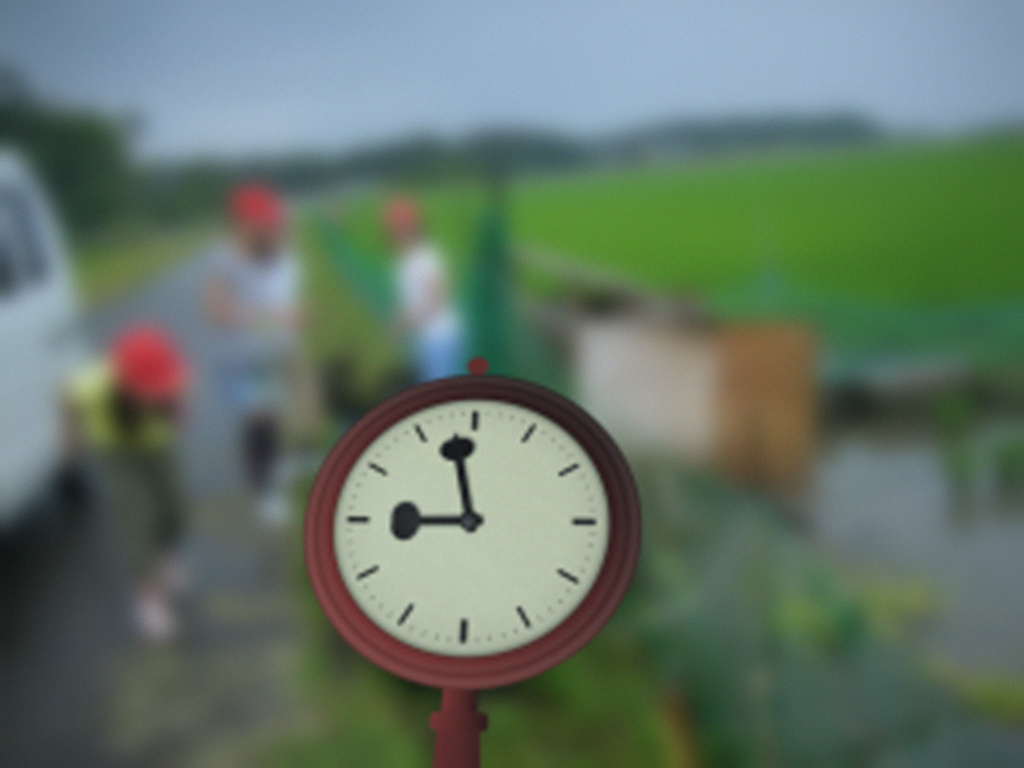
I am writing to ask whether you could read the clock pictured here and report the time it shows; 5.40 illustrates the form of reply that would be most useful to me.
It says 8.58
